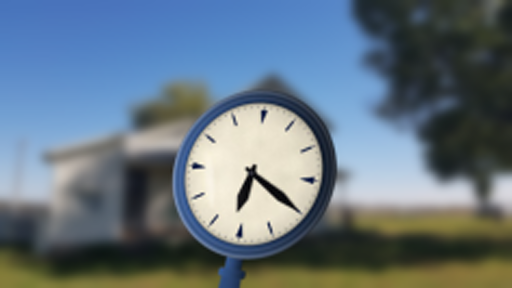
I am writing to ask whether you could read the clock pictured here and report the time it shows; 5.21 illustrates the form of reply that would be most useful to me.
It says 6.20
